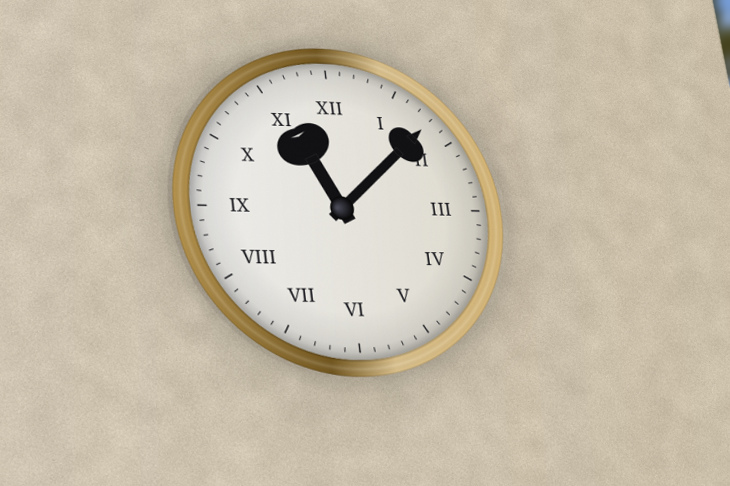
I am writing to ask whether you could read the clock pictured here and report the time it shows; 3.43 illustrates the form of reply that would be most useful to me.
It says 11.08
